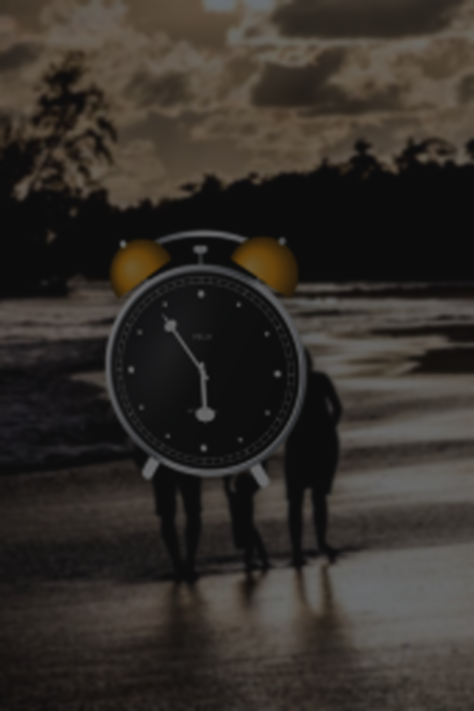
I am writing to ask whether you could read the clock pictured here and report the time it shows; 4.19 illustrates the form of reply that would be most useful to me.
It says 5.54
